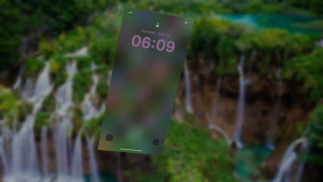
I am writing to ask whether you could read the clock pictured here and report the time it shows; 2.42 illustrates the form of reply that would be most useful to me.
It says 6.09
